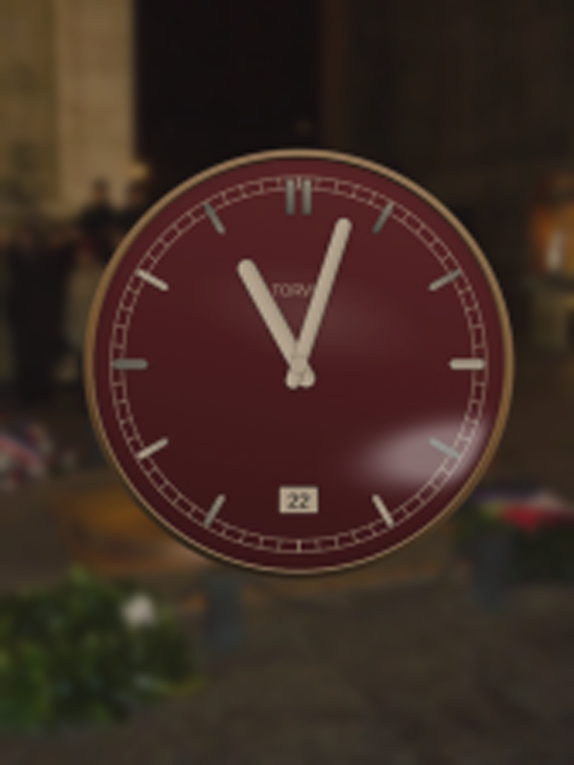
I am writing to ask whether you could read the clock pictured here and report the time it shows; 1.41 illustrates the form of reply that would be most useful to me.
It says 11.03
